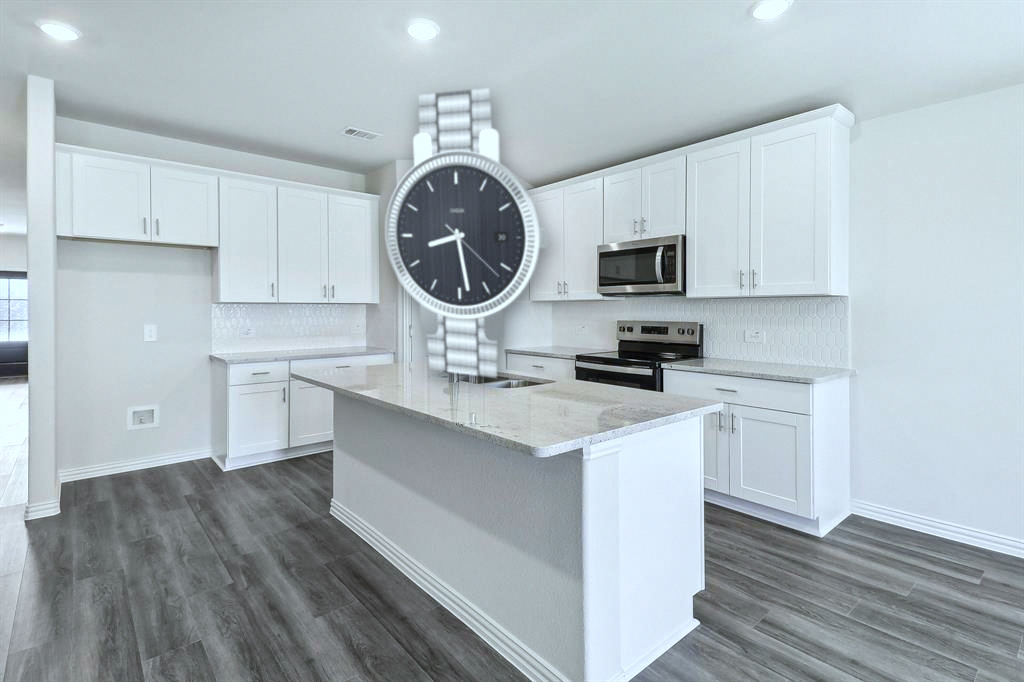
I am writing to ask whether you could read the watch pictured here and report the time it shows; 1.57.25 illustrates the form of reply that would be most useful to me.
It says 8.28.22
